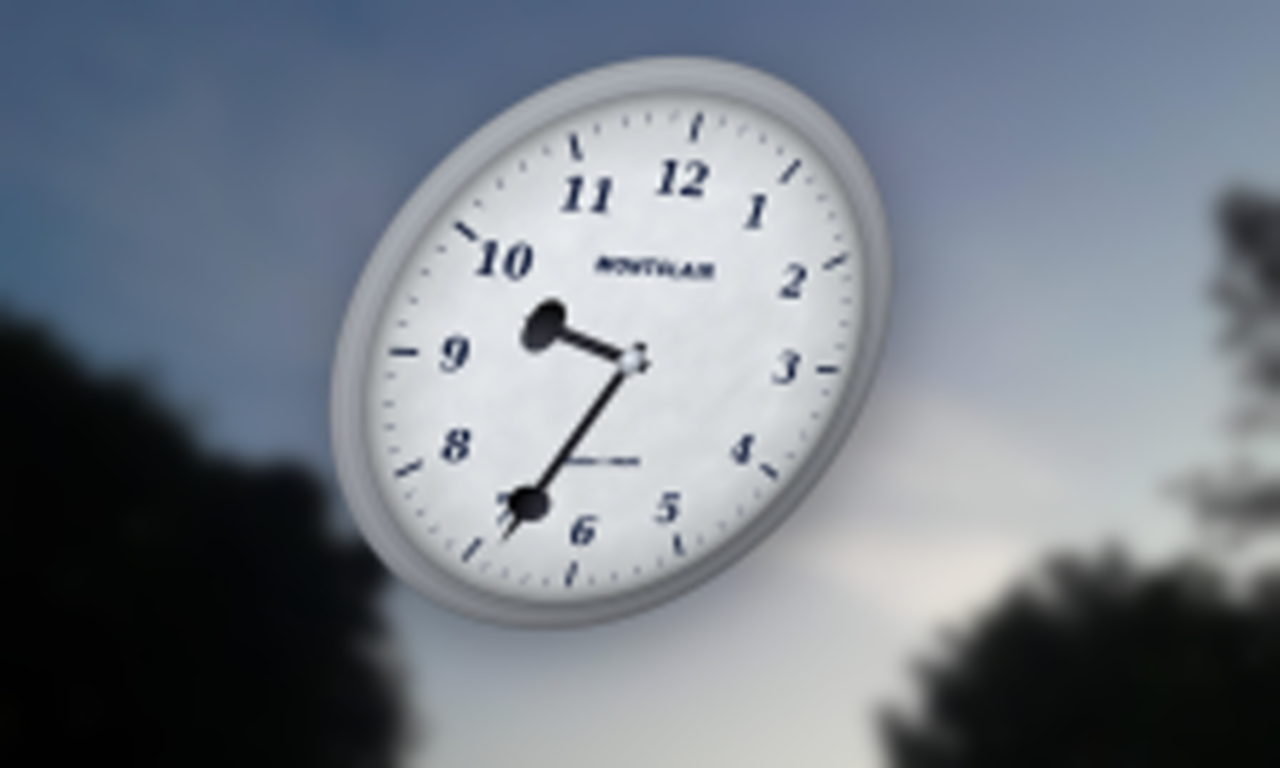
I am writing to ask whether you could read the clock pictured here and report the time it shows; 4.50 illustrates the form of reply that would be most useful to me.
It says 9.34
